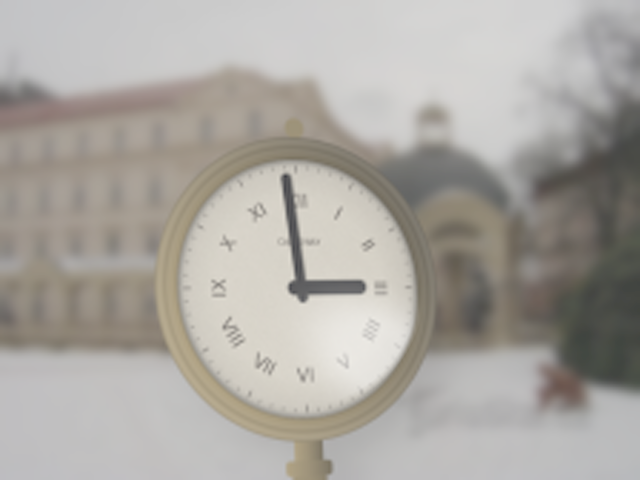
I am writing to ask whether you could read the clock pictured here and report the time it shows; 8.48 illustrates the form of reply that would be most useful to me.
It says 2.59
